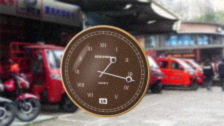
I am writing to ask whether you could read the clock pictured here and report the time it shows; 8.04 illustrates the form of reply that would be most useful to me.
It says 1.17
